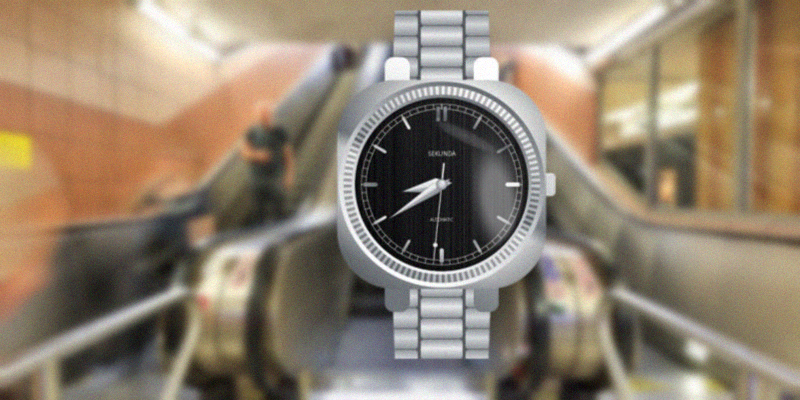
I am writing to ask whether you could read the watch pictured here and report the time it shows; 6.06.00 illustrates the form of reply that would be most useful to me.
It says 8.39.31
